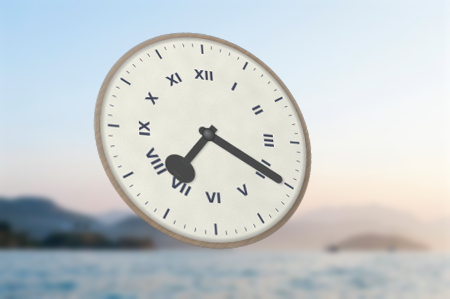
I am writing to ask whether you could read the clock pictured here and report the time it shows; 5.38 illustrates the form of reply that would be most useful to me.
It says 7.20
